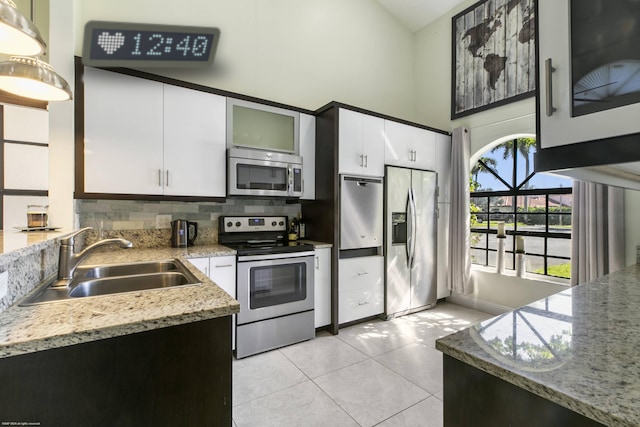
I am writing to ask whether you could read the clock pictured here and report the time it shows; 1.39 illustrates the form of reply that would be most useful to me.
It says 12.40
